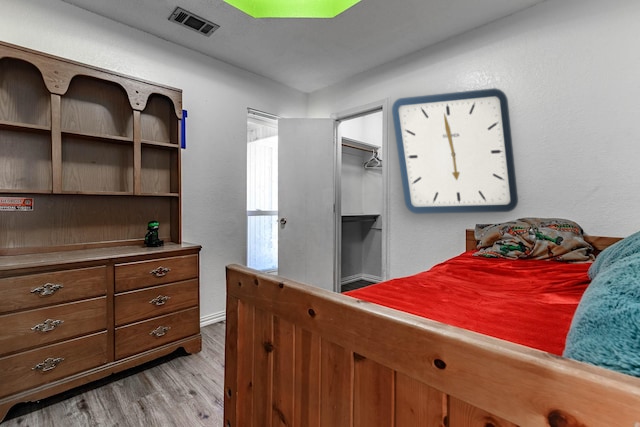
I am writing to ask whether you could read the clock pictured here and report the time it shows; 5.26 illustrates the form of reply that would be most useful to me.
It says 5.59
